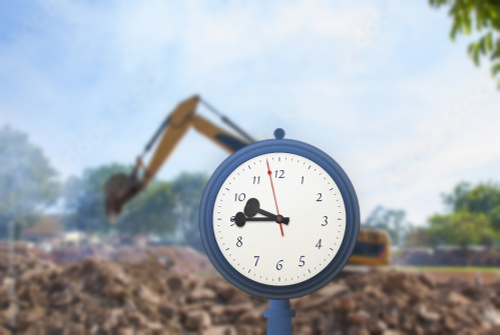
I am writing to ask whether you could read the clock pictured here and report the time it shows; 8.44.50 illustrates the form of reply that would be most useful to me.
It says 9.44.58
